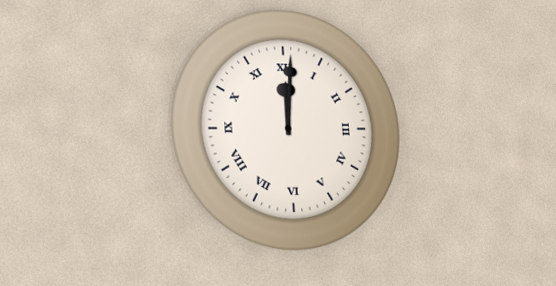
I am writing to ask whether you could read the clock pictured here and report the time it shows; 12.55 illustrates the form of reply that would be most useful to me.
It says 12.01
